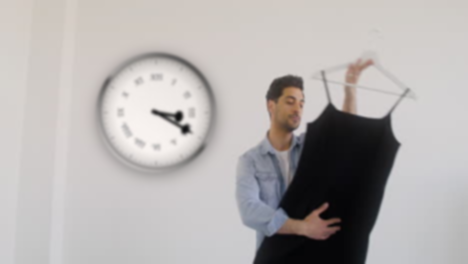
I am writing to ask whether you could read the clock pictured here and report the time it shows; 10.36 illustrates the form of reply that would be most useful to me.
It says 3.20
